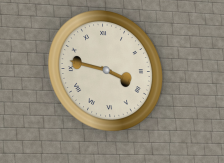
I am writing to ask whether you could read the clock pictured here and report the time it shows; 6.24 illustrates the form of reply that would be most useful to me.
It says 3.47
